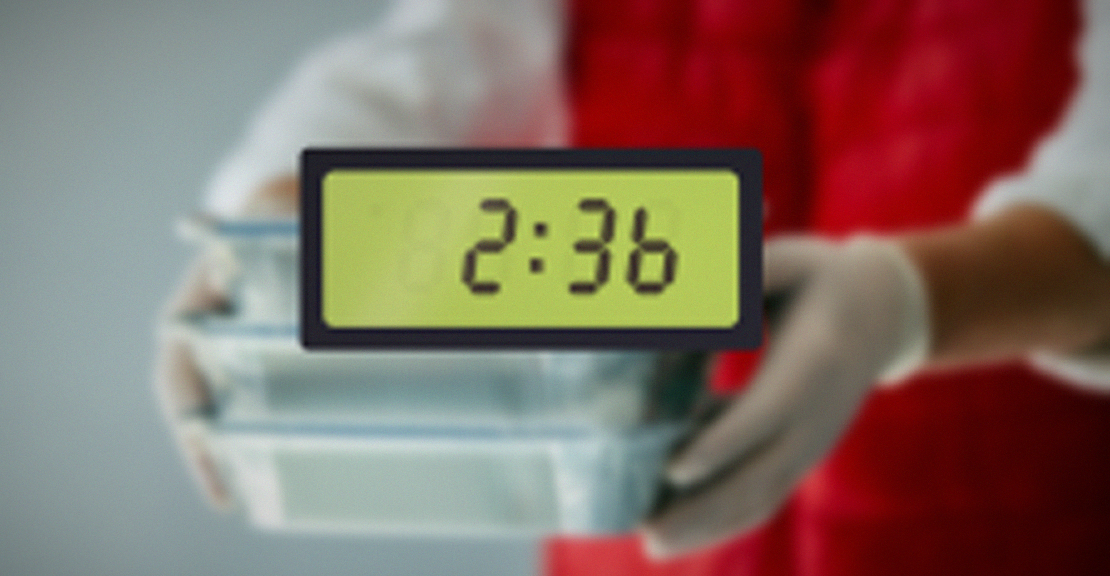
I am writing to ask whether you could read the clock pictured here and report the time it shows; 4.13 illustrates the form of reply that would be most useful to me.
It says 2.36
